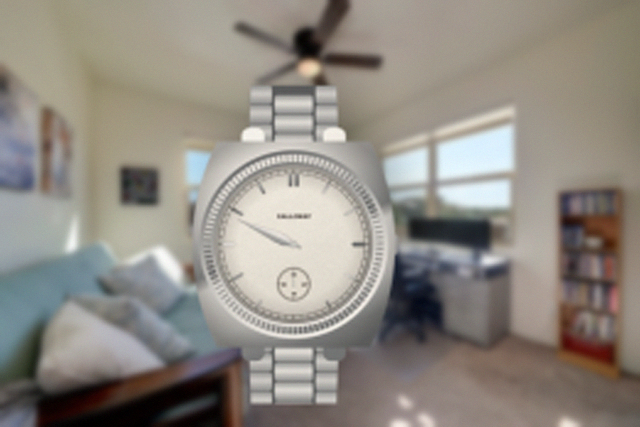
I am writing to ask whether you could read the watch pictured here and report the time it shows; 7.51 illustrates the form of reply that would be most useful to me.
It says 9.49
